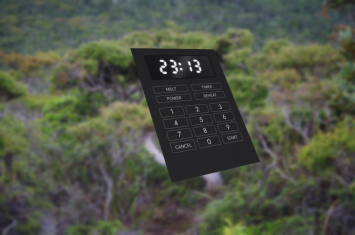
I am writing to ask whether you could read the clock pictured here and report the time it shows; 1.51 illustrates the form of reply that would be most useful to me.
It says 23.13
